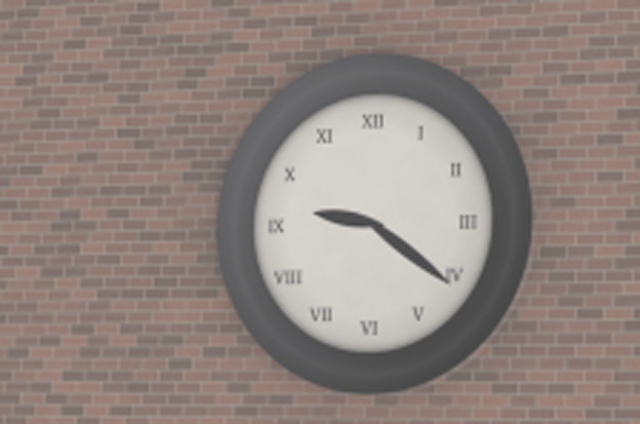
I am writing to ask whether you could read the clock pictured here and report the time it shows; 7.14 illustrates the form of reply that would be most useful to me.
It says 9.21
